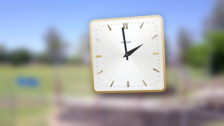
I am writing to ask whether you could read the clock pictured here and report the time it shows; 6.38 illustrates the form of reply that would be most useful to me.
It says 1.59
